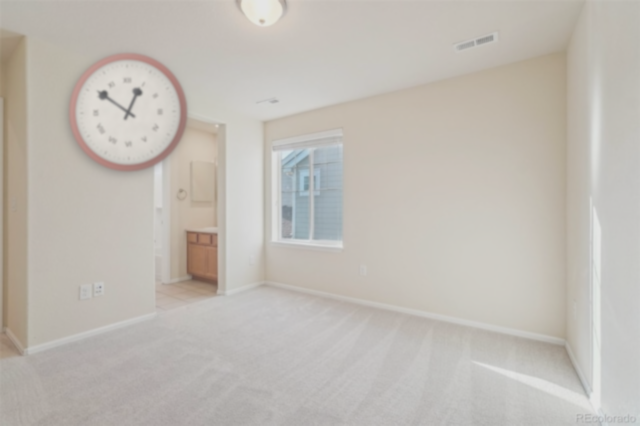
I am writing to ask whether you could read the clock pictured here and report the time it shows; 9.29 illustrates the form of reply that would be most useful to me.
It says 12.51
